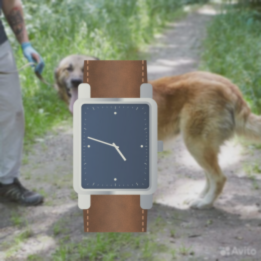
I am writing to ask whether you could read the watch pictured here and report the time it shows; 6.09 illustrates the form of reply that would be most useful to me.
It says 4.48
